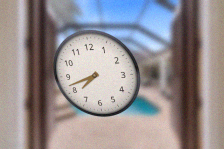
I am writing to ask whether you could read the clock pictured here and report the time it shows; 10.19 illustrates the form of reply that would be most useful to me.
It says 7.42
